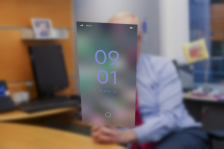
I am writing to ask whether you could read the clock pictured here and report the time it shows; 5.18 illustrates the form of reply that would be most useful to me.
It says 9.01
